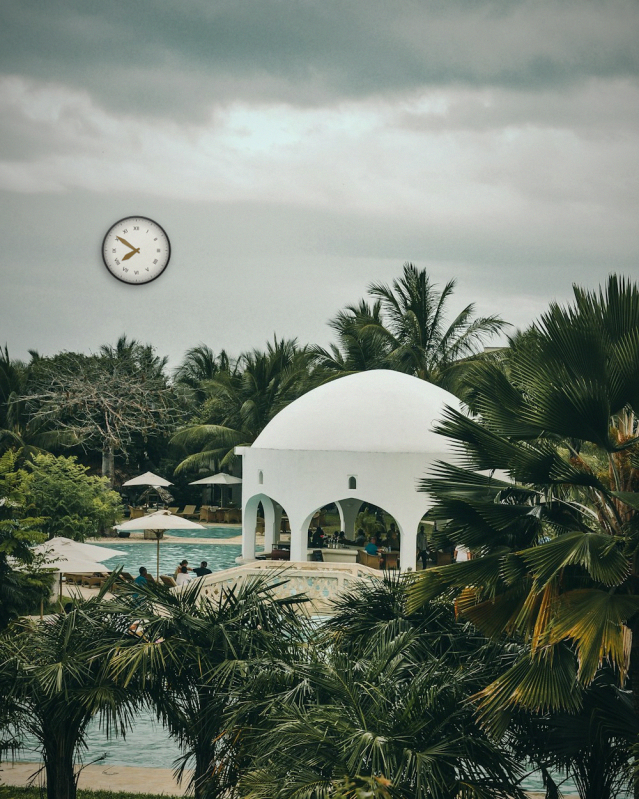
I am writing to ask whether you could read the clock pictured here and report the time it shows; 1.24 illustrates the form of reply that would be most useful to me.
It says 7.51
